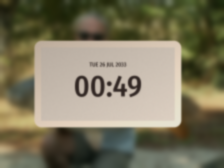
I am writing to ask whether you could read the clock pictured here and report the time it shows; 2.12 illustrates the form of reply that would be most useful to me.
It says 0.49
